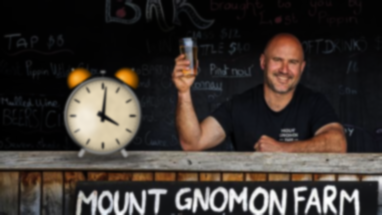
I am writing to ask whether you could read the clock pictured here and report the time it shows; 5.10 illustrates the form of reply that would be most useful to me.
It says 4.01
